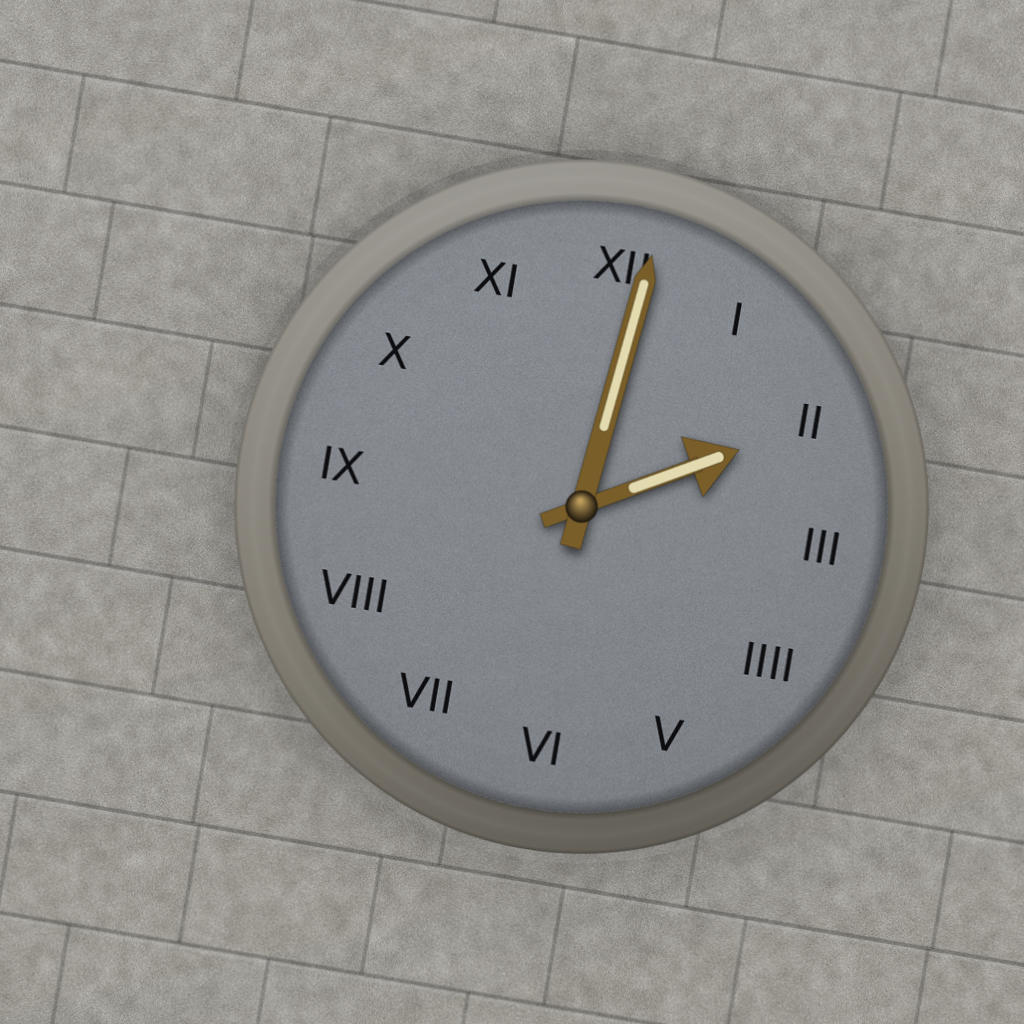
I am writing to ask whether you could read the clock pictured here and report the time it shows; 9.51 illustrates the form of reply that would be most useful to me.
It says 2.01
